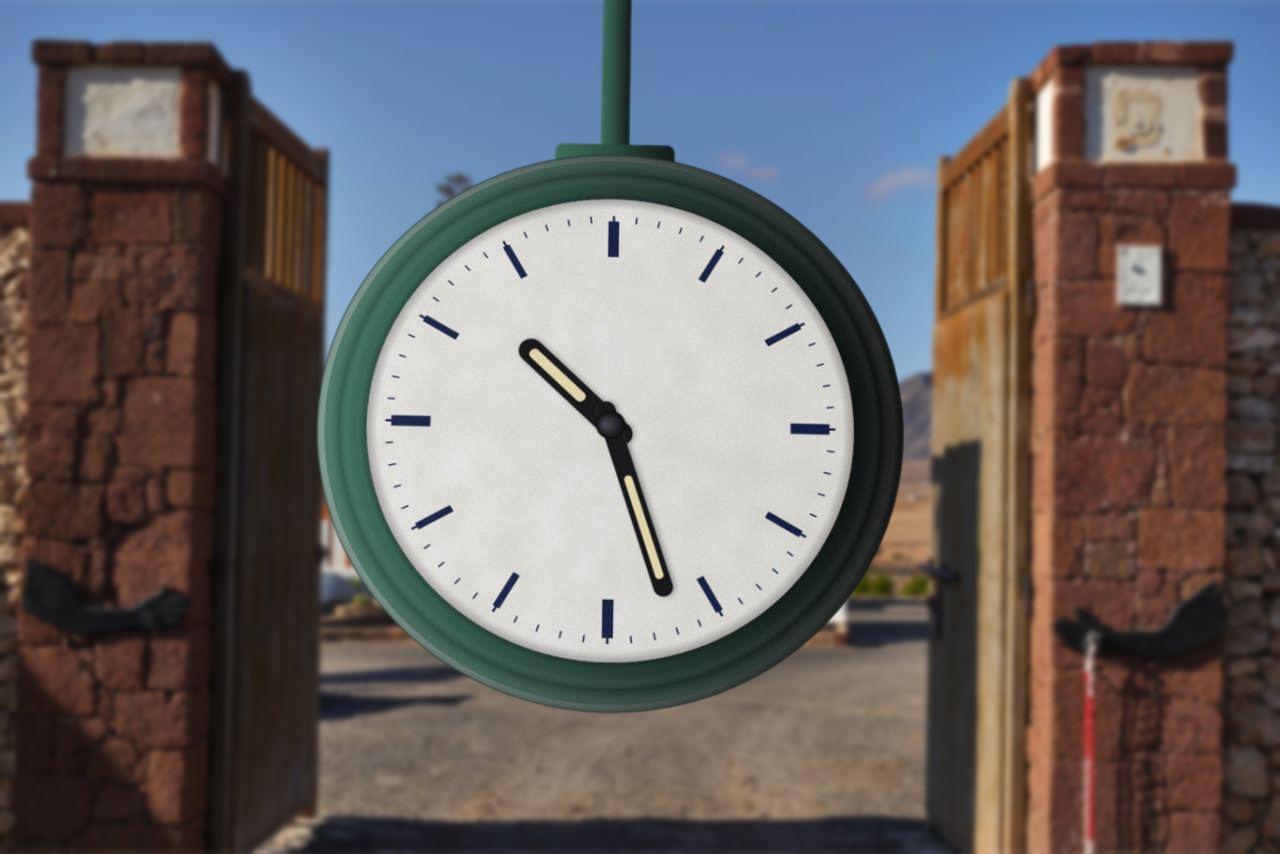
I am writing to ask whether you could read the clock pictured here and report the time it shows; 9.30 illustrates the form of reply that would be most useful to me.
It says 10.27
